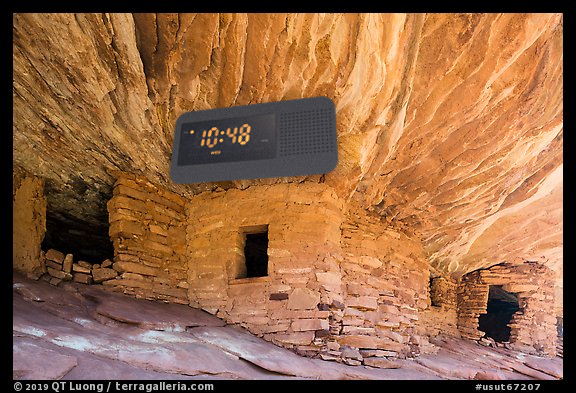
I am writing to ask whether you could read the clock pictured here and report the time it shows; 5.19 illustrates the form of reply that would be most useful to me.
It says 10.48
